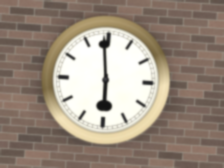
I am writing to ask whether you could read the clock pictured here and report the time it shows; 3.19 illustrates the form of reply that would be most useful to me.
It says 5.59
